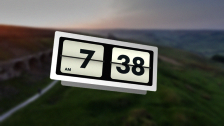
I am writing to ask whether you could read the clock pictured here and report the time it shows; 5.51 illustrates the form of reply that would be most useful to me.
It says 7.38
